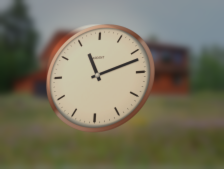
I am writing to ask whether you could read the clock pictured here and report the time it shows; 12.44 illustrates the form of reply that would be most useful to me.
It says 11.12
